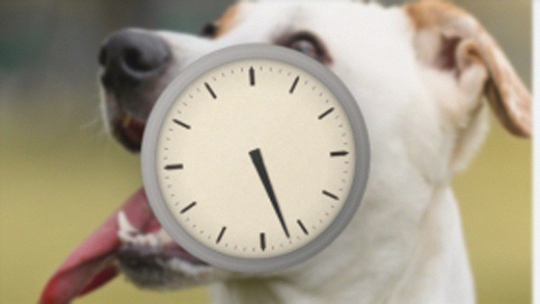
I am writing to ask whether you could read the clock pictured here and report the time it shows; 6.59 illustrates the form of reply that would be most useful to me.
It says 5.27
